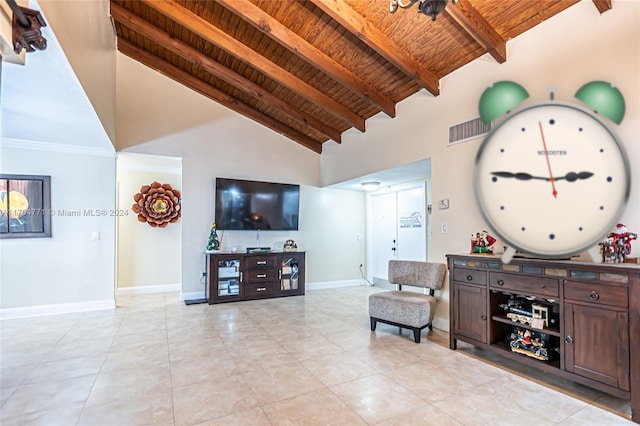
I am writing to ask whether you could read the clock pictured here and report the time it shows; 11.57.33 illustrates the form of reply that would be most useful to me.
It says 2.45.58
